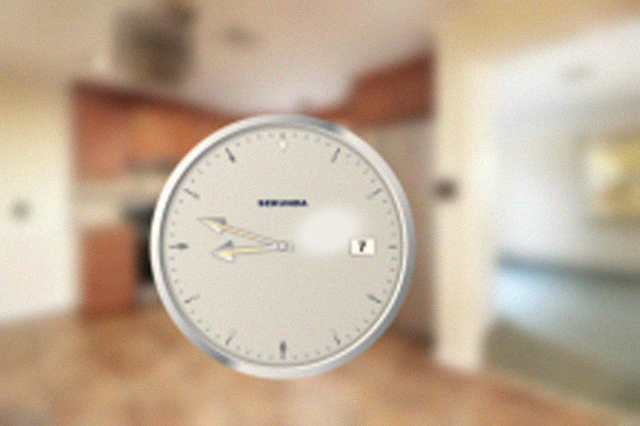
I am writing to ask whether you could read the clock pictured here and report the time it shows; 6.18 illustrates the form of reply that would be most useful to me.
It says 8.48
